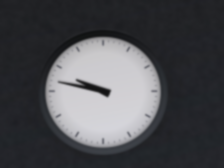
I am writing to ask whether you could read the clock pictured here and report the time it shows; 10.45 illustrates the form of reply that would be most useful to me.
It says 9.47
